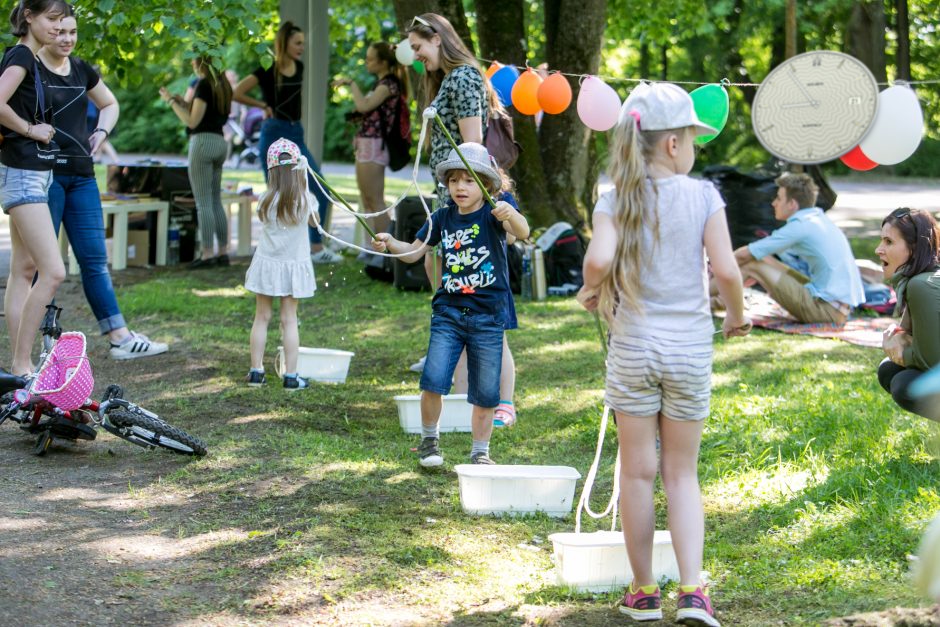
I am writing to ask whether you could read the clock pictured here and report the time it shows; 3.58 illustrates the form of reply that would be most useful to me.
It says 8.54
